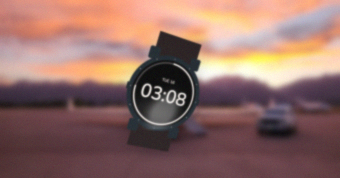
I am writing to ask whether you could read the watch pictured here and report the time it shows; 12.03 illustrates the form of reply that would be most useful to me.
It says 3.08
